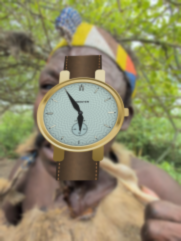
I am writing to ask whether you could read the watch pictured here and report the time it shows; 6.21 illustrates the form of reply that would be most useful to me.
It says 5.55
